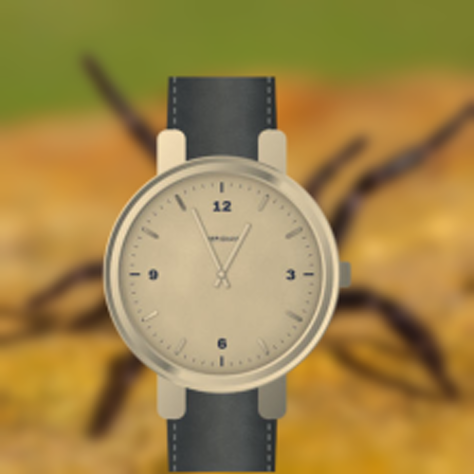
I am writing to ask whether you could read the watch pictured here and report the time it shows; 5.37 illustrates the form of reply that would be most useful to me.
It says 12.56
